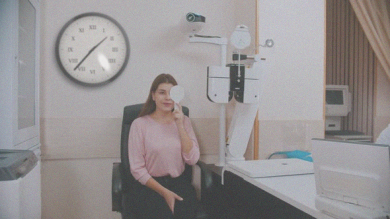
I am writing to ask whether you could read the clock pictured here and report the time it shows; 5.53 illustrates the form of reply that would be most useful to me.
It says 1.37
